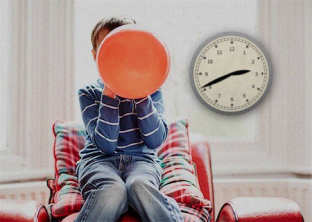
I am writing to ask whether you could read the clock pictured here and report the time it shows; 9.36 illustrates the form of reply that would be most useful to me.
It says 2.41
